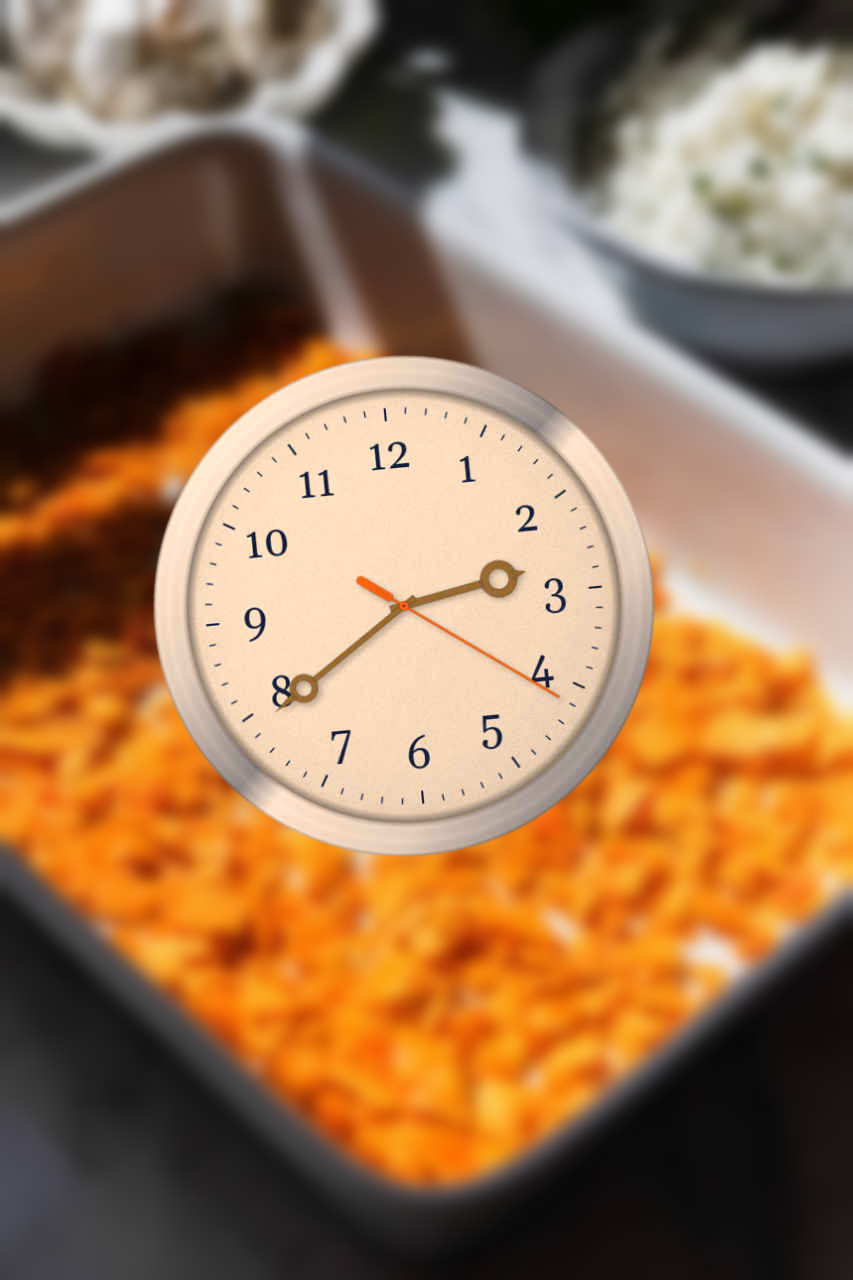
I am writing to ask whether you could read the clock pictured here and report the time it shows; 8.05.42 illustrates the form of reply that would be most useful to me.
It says 2.39.21
